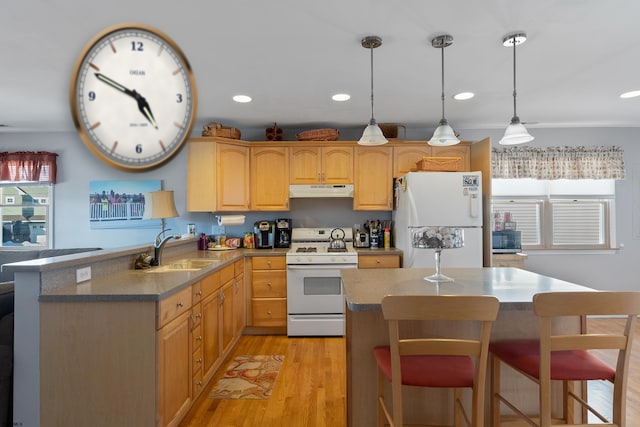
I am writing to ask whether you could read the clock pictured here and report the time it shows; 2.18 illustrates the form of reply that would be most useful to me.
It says 4.49
